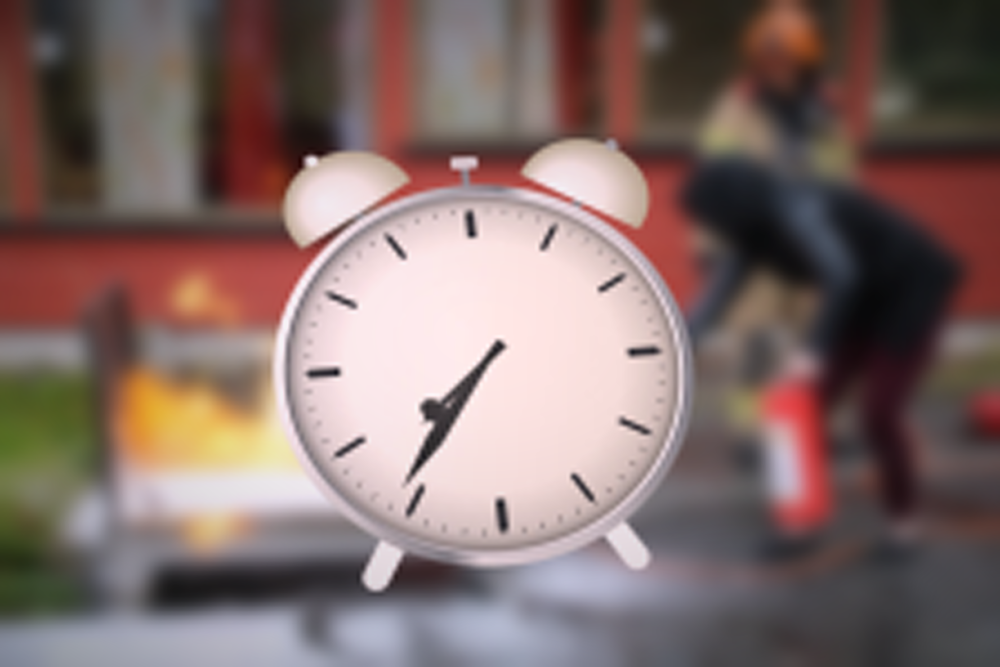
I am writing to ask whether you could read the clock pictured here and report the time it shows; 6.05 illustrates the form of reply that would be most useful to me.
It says 7.36
